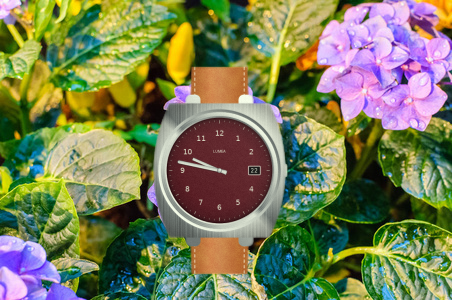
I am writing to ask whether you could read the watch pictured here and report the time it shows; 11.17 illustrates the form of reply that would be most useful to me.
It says 9.47
